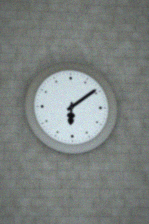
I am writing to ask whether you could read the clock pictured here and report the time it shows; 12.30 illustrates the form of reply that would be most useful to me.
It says 6.09
